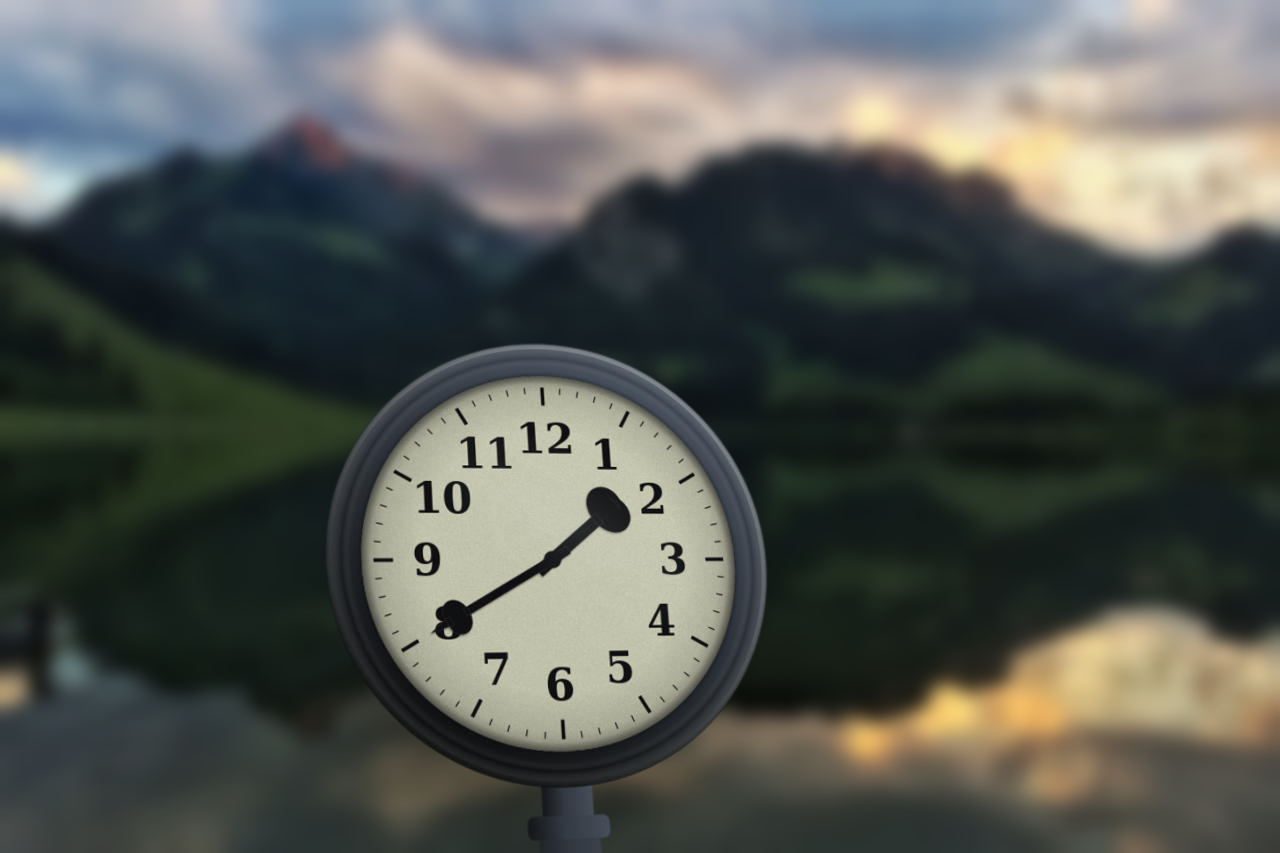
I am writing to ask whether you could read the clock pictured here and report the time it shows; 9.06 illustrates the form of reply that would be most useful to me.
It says 1.40
